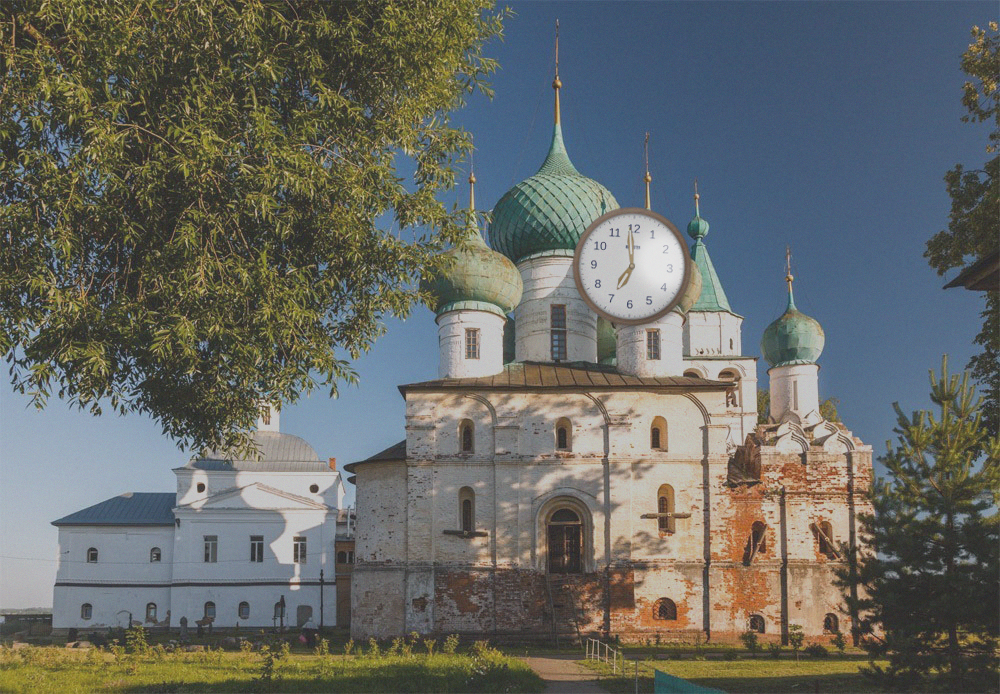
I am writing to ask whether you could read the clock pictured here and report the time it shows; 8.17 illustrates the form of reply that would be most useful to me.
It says 6.59
